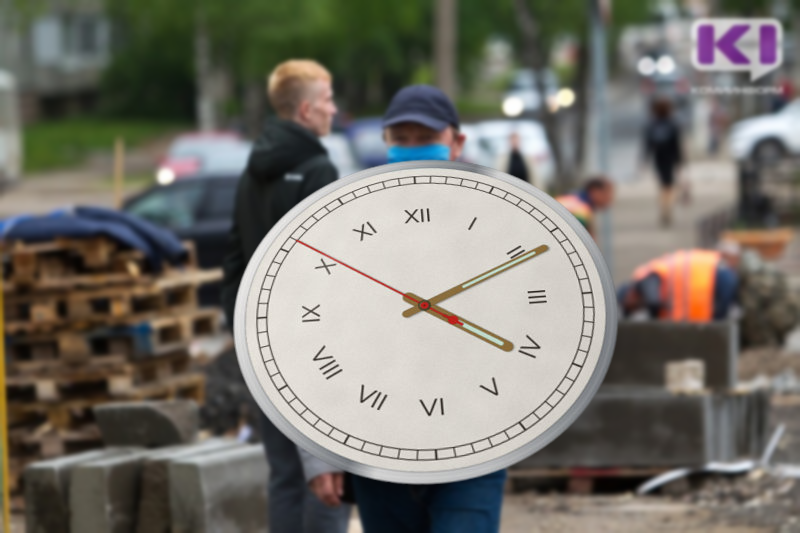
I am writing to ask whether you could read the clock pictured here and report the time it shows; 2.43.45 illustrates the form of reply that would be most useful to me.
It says 4.10.51
